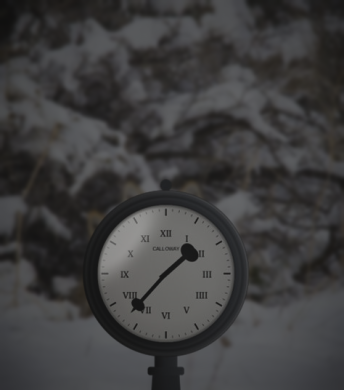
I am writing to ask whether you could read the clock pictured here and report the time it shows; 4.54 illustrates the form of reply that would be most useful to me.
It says 1.37
